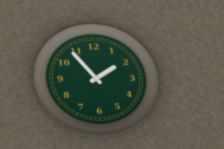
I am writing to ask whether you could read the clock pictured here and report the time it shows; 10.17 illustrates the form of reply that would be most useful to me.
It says 1.54
